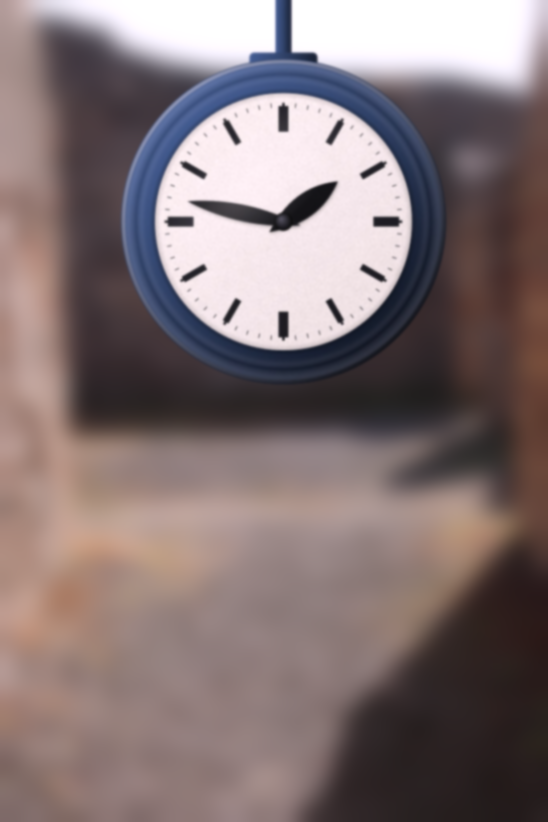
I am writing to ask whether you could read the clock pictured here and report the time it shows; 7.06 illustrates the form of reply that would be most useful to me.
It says 1.47
